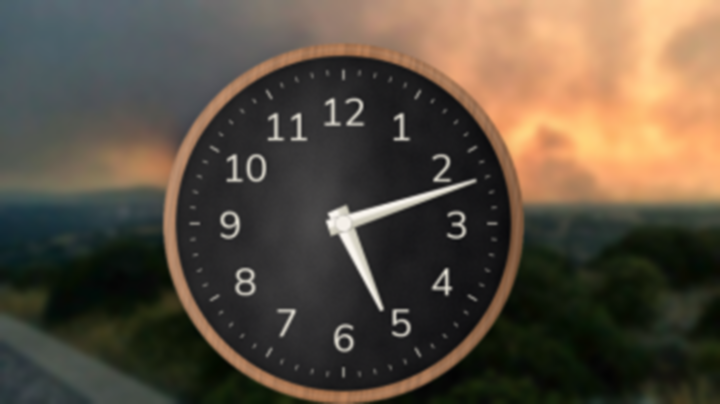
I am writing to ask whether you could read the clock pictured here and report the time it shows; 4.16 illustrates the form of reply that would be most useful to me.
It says 5.12
